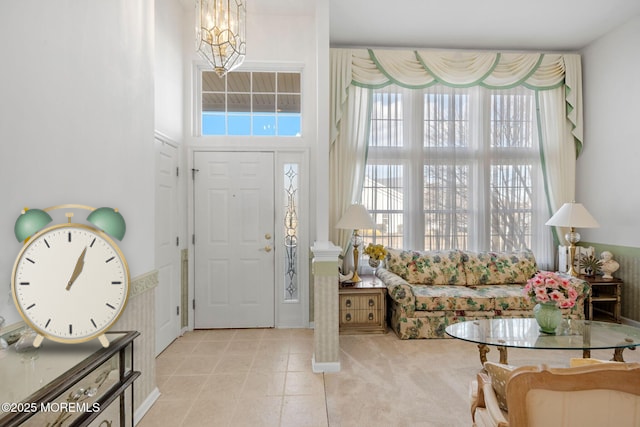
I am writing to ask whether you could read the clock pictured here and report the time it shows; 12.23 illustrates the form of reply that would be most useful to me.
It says 1.04
